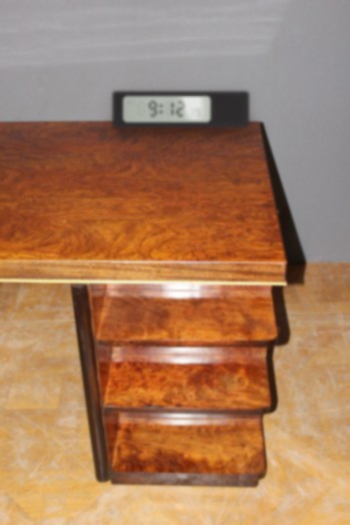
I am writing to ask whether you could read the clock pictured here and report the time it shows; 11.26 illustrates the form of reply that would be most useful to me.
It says 9.12
